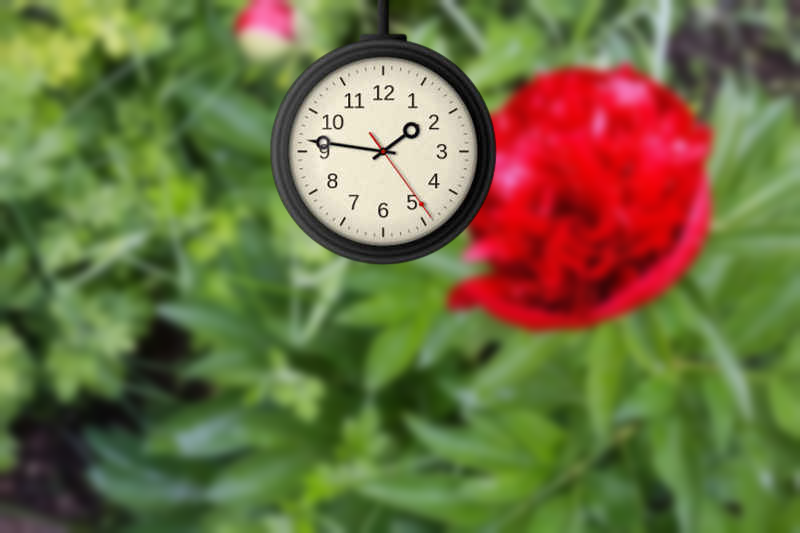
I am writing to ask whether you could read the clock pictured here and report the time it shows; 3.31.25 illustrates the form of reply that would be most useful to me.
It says 1.46.24
